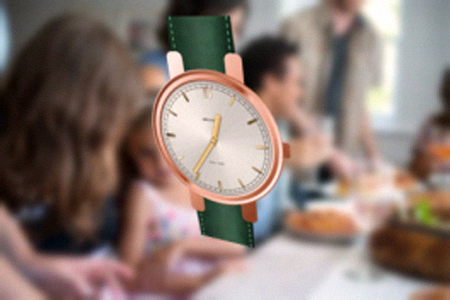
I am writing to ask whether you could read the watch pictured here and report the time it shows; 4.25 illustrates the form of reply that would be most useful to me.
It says 12.36
